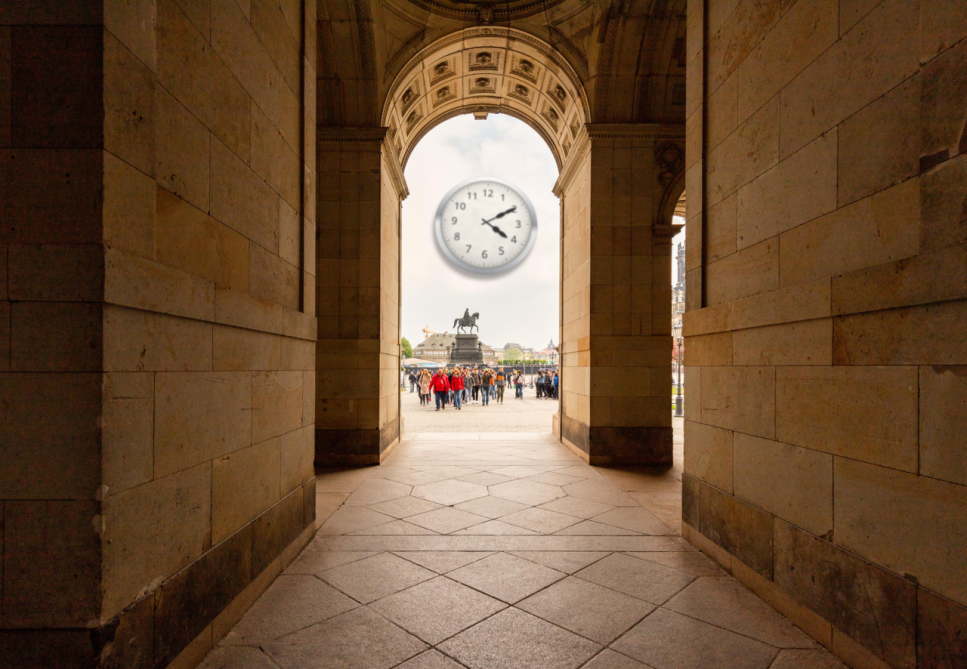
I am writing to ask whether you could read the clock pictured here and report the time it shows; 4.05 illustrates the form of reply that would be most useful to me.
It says 4.10
